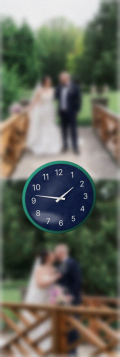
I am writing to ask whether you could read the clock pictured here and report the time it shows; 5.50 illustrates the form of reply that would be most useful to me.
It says 1.47
